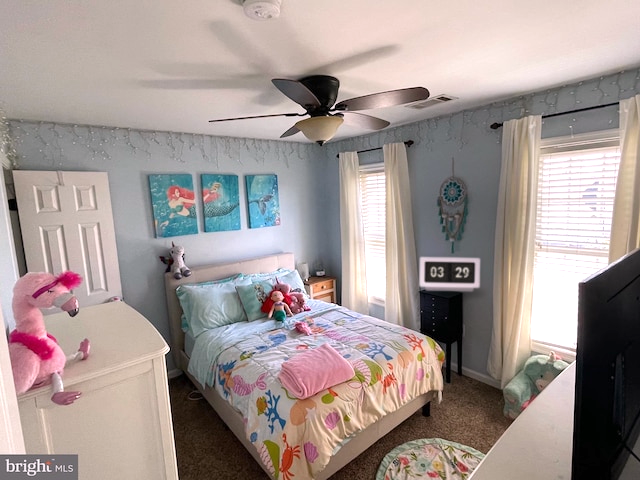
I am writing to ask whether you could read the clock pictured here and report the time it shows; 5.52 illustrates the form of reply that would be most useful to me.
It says 3.29
